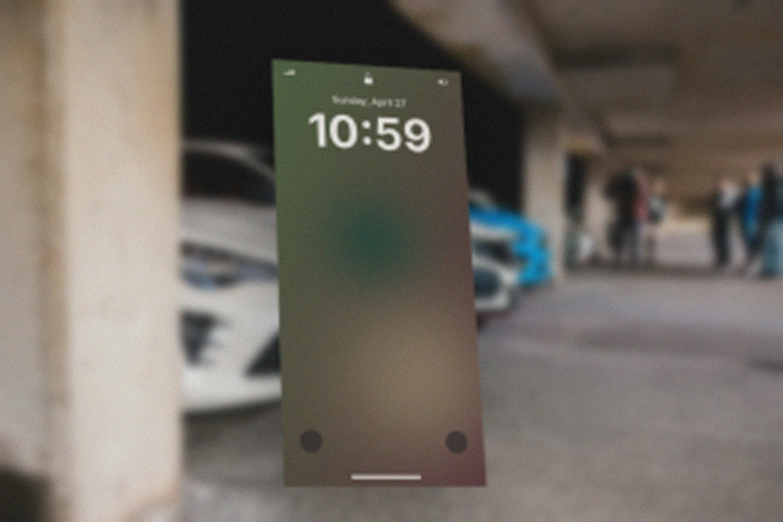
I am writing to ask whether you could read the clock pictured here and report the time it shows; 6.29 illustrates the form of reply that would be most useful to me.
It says 10.59
